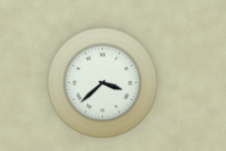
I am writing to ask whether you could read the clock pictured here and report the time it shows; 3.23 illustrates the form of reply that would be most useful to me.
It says 3.38
